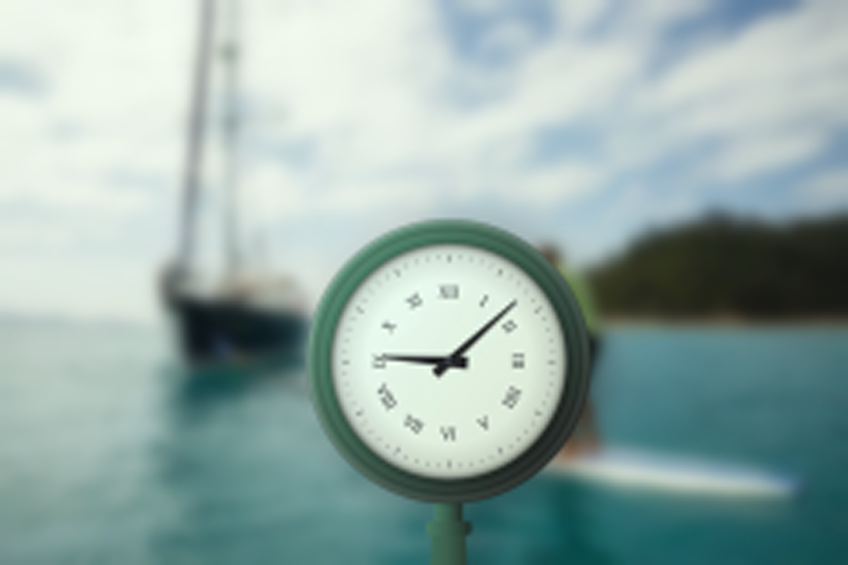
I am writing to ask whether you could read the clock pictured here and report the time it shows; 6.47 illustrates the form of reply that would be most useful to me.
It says 9.08
